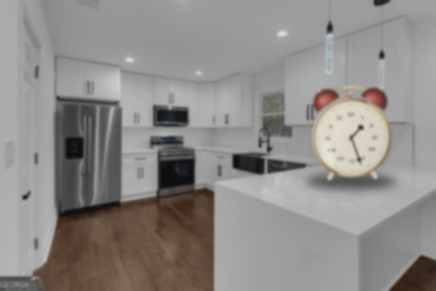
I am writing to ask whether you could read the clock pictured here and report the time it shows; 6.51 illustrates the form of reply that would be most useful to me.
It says 1.27
